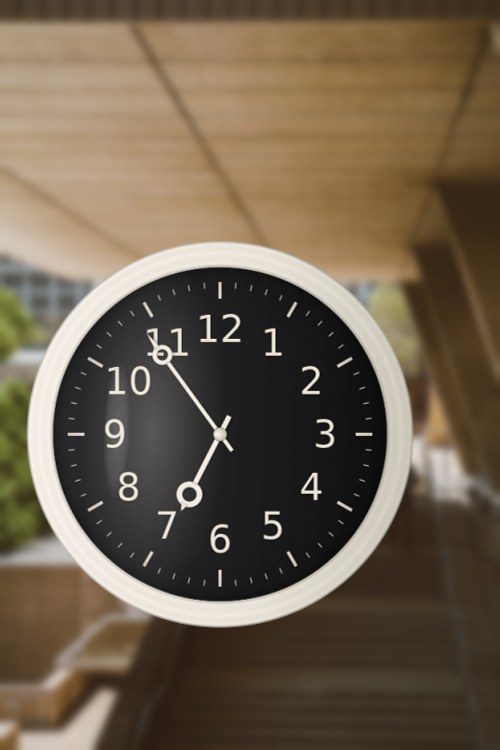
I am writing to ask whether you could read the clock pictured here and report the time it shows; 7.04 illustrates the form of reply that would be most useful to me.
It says 6.54
